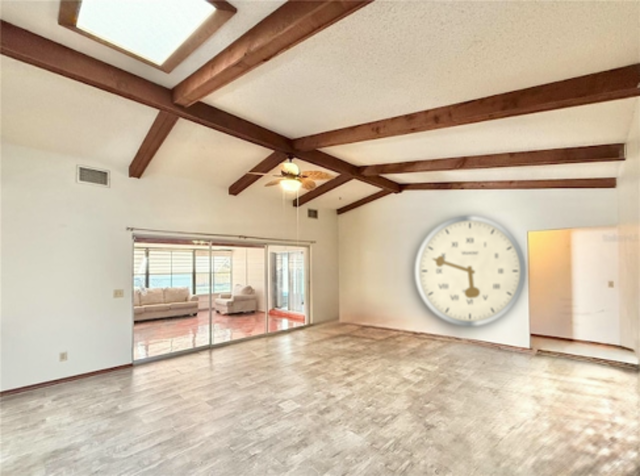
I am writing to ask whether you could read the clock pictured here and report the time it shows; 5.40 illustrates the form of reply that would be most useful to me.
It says 5.48
